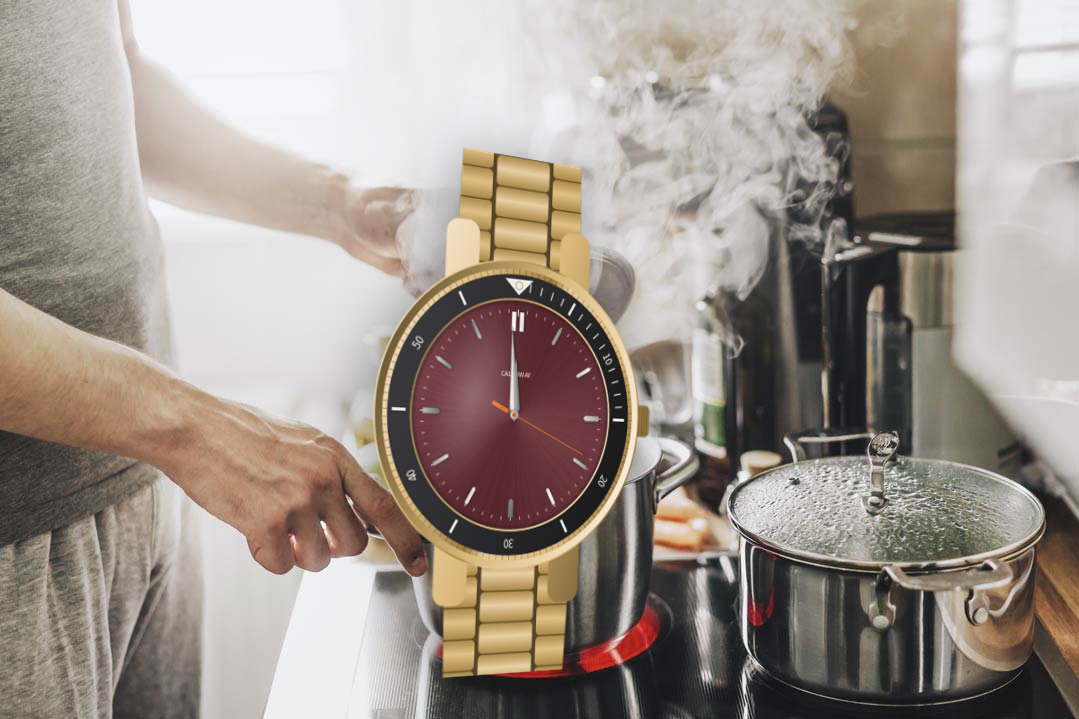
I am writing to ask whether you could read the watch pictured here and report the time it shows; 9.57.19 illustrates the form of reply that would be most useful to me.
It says 11.59.19
